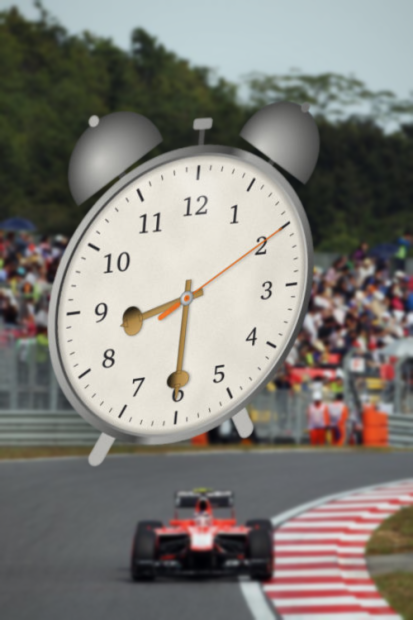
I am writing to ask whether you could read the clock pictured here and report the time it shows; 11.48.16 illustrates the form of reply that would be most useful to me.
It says 8.30.10
